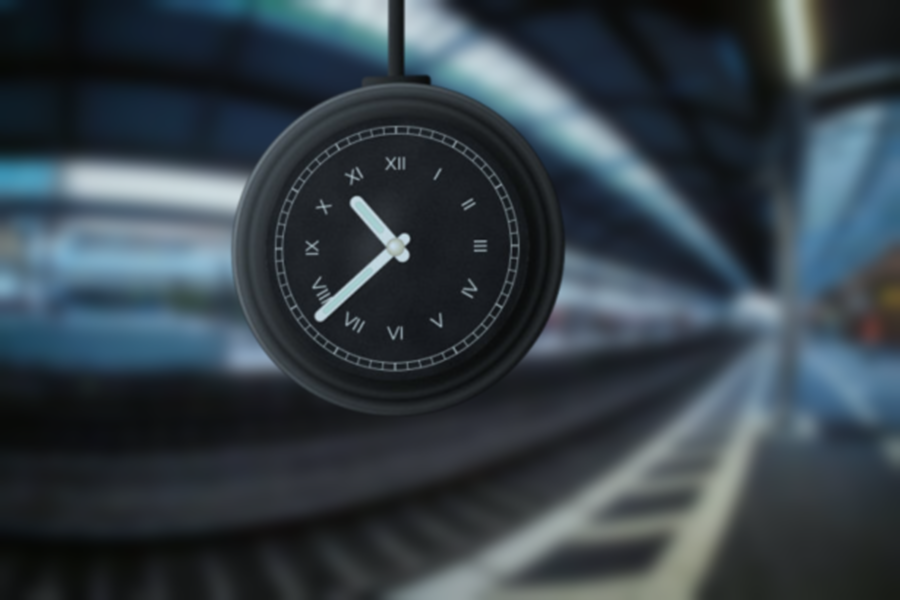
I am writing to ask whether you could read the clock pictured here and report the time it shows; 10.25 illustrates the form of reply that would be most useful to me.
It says 10.38
